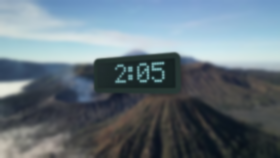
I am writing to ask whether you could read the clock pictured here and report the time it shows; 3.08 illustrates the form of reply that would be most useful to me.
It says 2.05
